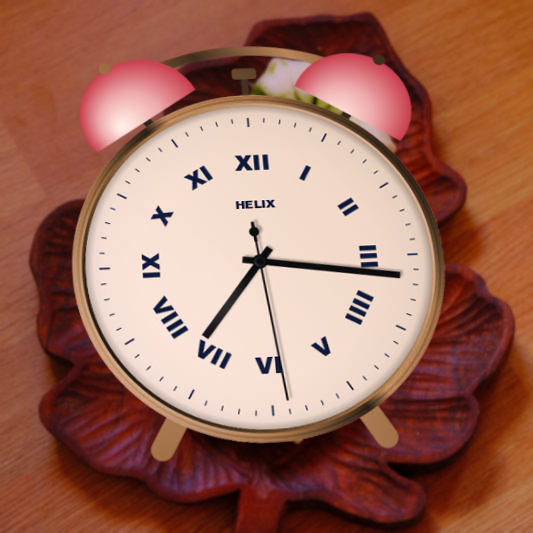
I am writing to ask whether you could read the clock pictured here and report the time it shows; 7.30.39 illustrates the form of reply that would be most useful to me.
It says 7.16.29
